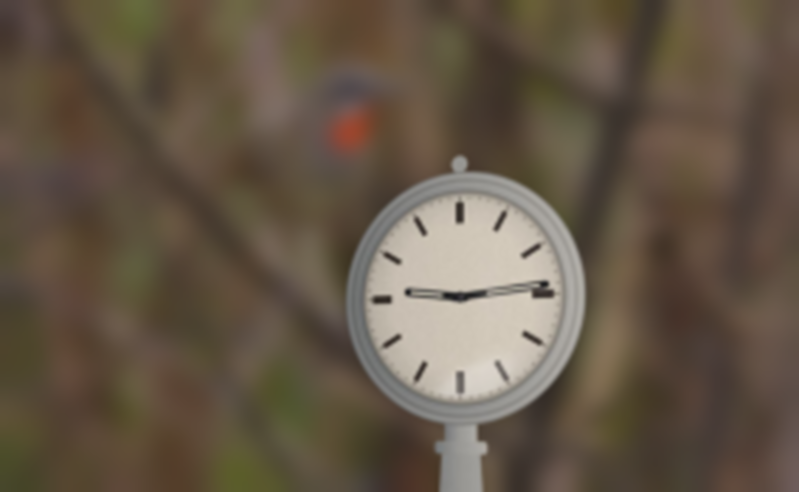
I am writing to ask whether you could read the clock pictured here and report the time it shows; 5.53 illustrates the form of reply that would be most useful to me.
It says 9.14
